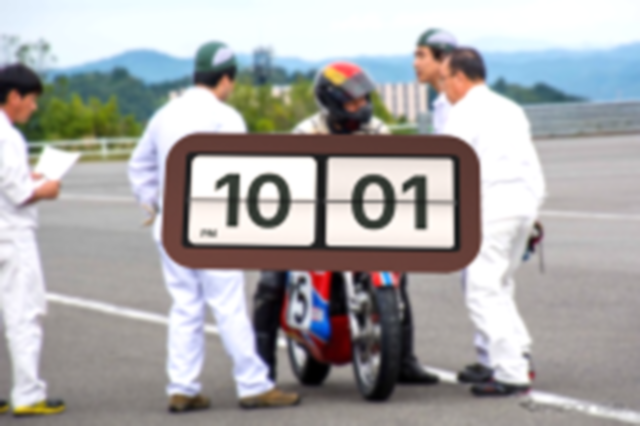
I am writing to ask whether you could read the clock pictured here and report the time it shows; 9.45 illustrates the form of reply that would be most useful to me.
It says 10.01
